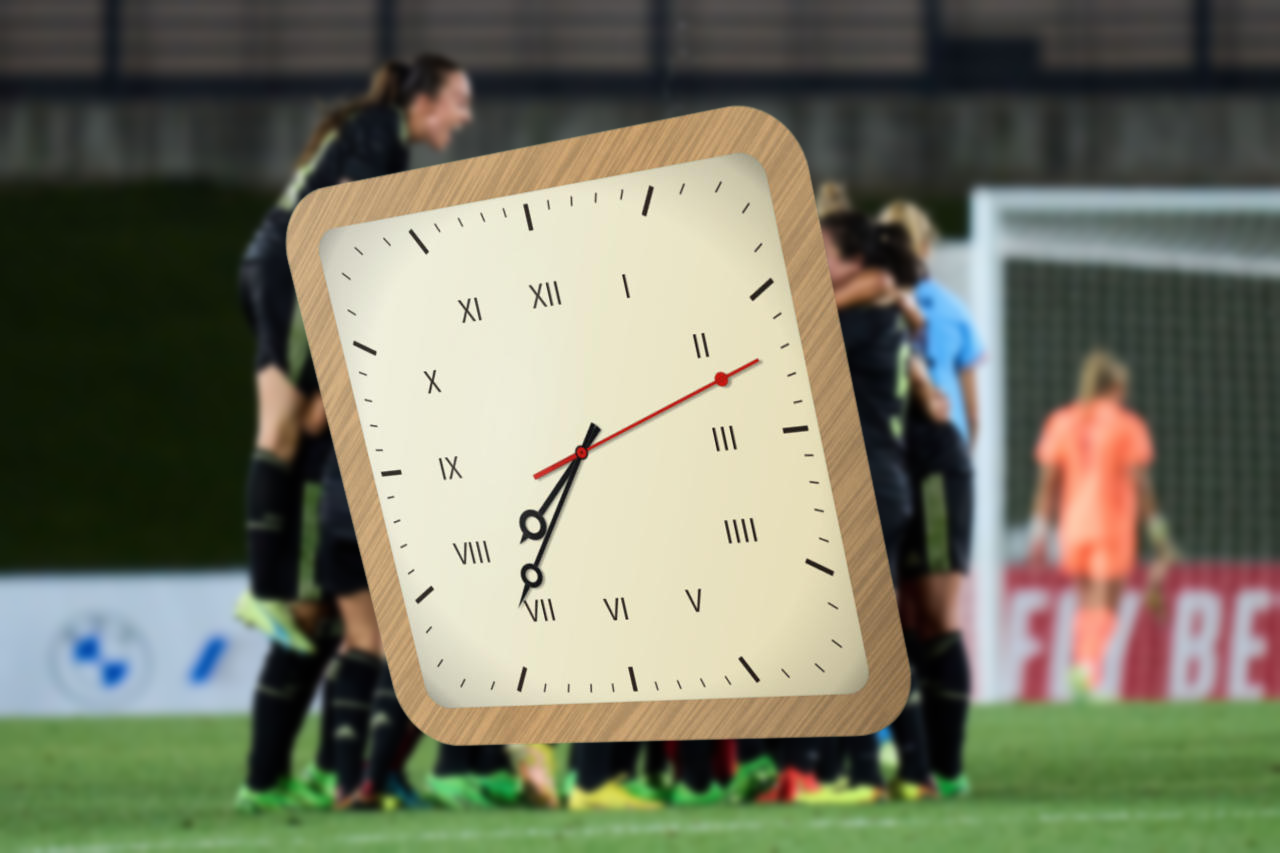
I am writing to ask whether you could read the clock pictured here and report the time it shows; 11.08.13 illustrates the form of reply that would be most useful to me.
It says 7.36.12
